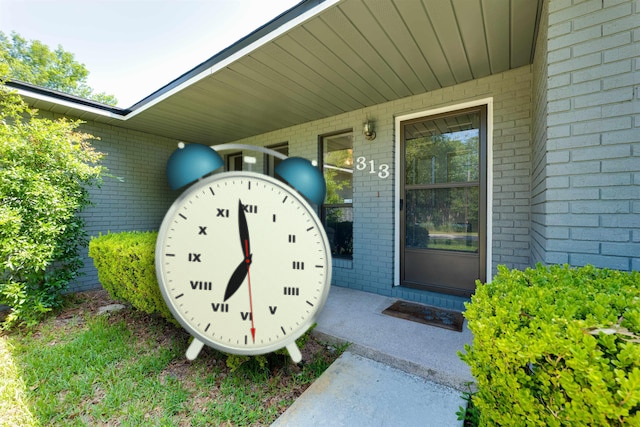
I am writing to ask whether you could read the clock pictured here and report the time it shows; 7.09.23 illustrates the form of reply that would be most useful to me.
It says 6.58.29
